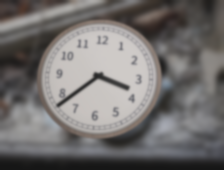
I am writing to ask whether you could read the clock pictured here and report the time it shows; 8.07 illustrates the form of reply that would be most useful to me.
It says 3.38
